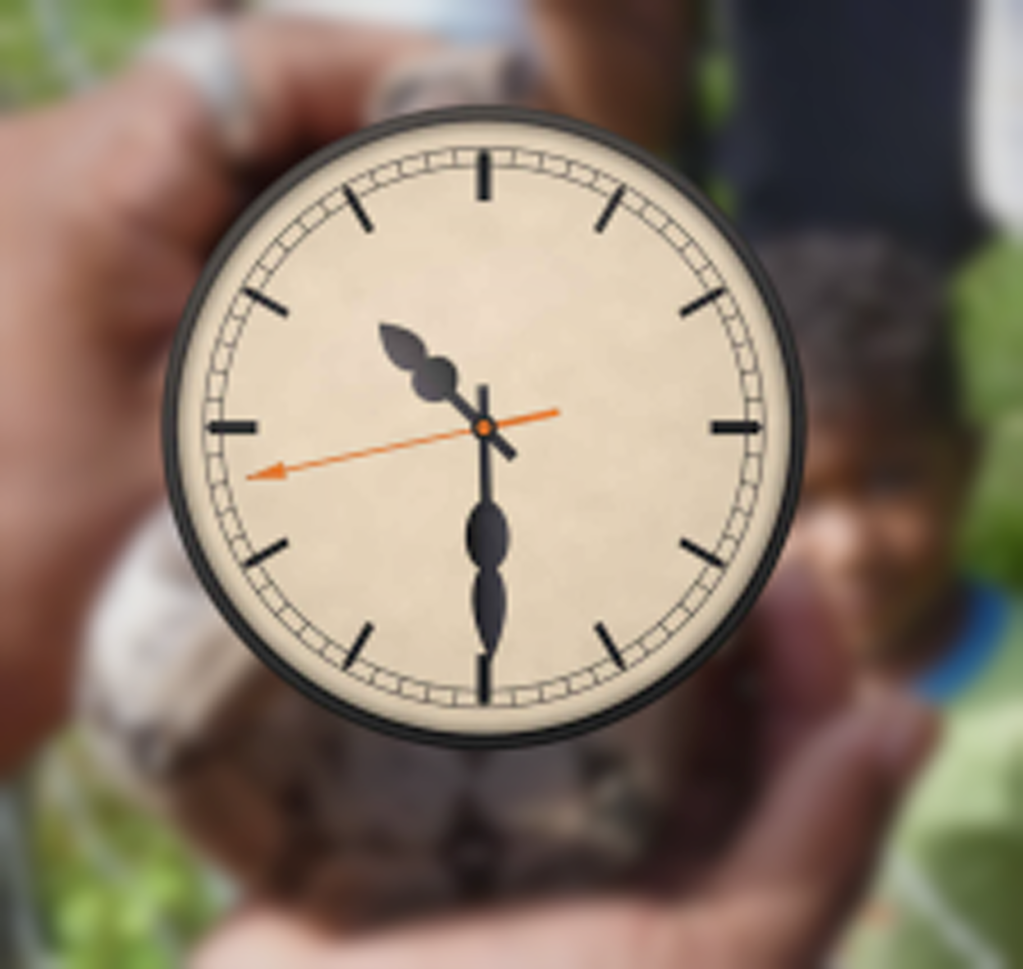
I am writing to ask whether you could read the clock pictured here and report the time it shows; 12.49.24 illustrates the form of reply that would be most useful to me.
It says 10.29.43
